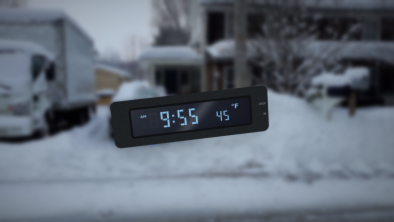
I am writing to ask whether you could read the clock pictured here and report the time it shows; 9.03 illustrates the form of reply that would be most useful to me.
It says 9.55
